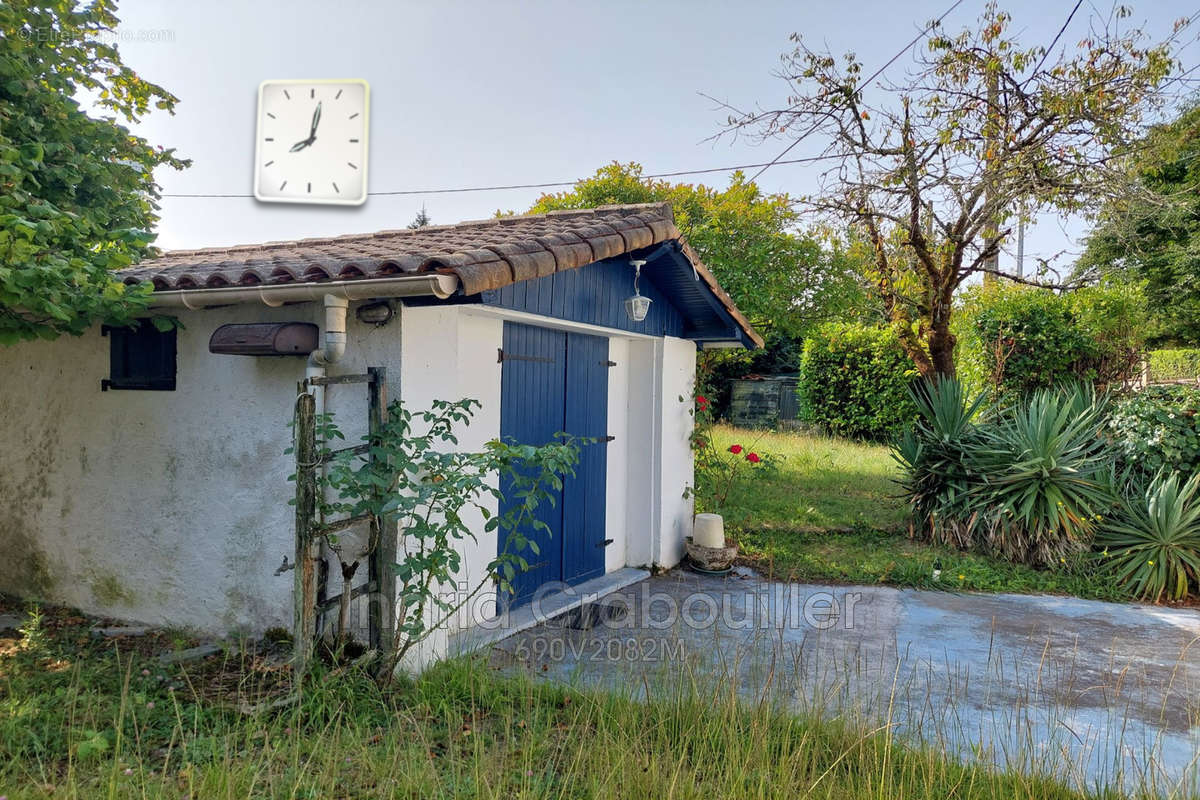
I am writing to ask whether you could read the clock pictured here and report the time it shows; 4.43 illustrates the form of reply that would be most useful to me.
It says 8.02
